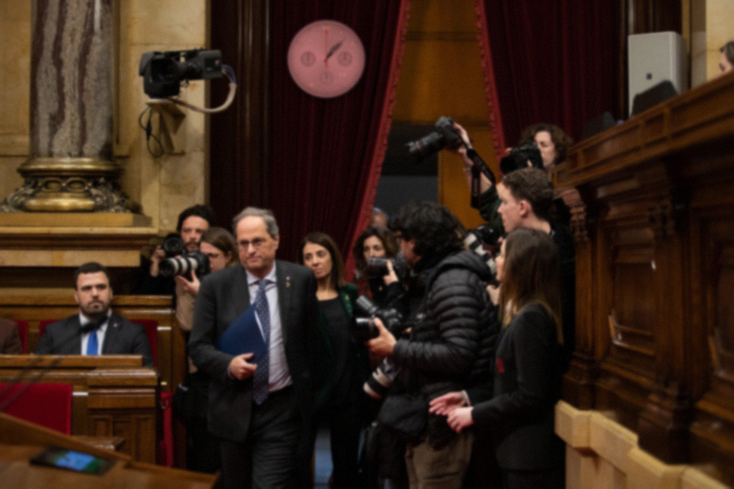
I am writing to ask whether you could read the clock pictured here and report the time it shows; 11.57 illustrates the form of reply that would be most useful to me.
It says 1.07
